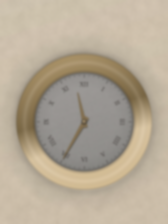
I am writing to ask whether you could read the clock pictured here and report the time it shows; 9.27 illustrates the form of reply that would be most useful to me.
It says 11.35
